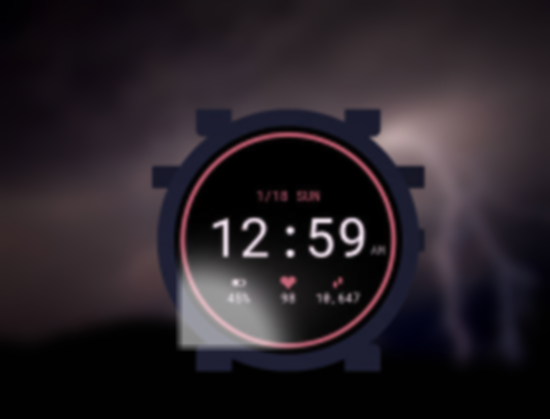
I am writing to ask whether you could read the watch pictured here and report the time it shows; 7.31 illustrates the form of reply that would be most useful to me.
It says 12.59
